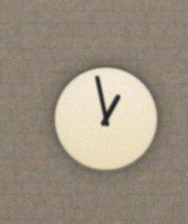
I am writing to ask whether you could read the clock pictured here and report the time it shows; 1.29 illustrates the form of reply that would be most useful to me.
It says 12.58
